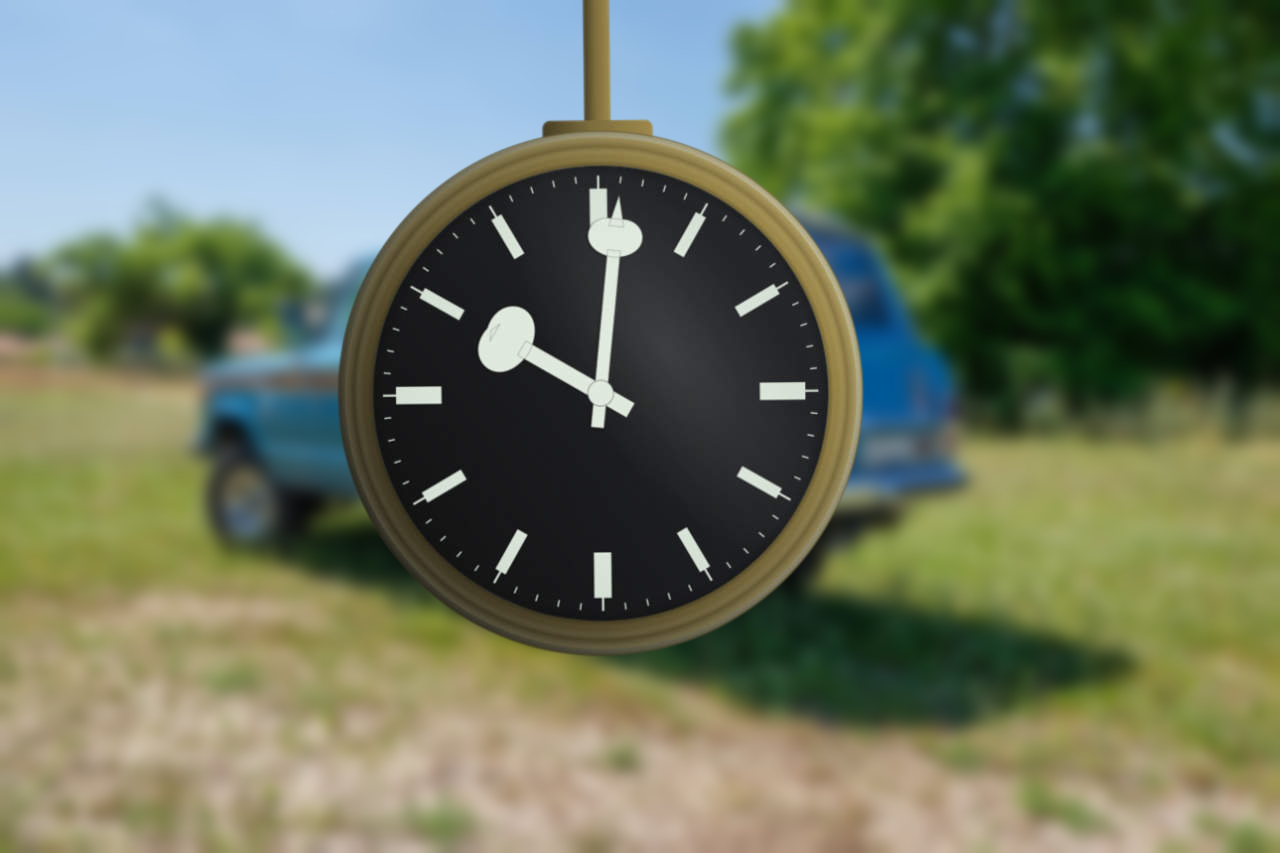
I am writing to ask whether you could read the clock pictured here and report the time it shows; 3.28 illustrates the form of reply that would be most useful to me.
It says 10.01
